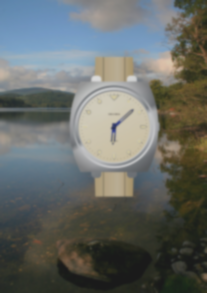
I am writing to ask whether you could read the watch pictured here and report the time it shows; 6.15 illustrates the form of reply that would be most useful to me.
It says 6.08
